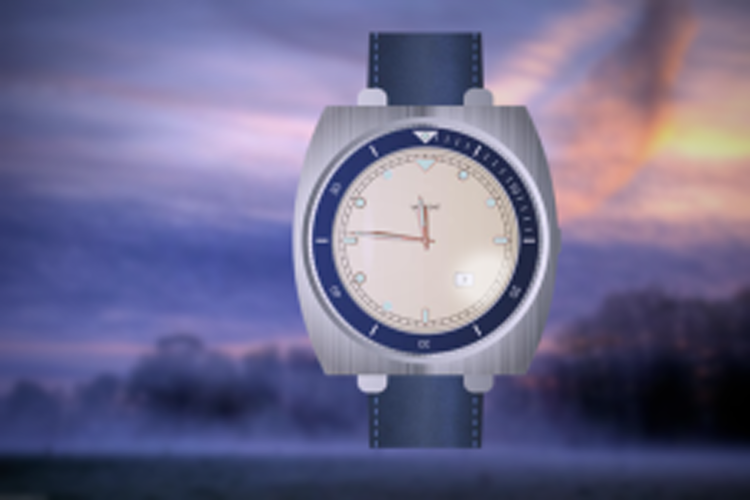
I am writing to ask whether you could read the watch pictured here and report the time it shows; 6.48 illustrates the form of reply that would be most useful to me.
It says 11.46
